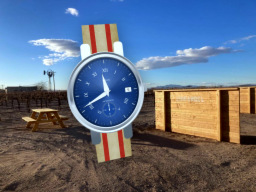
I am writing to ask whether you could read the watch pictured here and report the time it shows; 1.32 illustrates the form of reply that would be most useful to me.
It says 11.41
